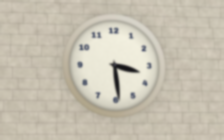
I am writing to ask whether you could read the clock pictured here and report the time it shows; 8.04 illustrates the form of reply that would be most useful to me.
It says 3.29
